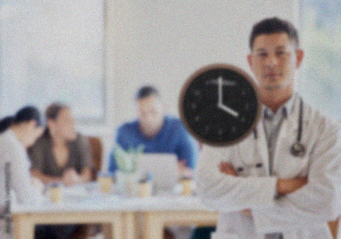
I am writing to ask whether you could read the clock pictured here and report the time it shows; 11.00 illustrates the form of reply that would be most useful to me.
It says 4.00
